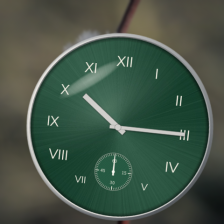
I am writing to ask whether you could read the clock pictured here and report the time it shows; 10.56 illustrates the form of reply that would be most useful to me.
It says 10.15
